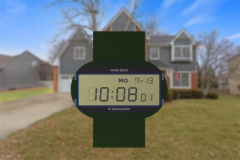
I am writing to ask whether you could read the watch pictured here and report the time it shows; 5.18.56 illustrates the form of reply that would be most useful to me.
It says 10.08.01
